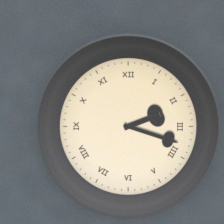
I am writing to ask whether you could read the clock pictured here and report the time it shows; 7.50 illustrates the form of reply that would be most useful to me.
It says 2.18
